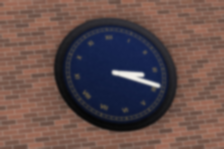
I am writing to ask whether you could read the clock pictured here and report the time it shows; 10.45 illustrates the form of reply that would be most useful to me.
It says 3.19
